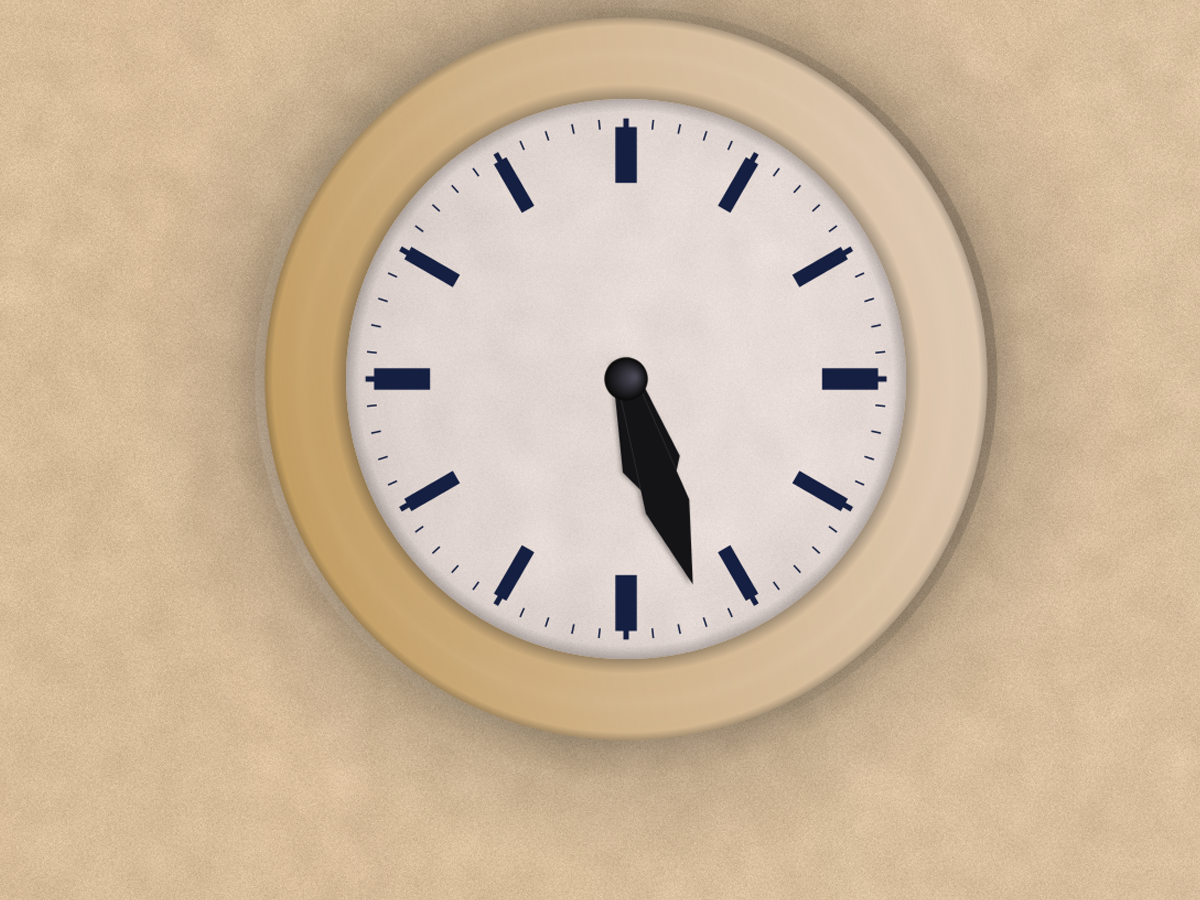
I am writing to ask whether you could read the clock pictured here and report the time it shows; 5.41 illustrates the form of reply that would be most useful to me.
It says 5.27
